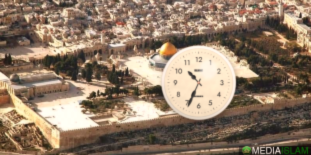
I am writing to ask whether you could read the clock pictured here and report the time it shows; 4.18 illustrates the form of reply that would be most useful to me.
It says 10.34
